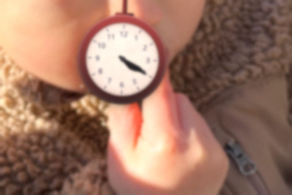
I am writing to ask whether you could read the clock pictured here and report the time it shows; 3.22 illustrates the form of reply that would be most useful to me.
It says 4.20
